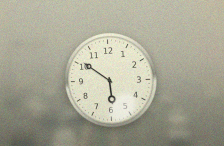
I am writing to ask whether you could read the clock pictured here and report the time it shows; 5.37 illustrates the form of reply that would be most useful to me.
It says 5.51
